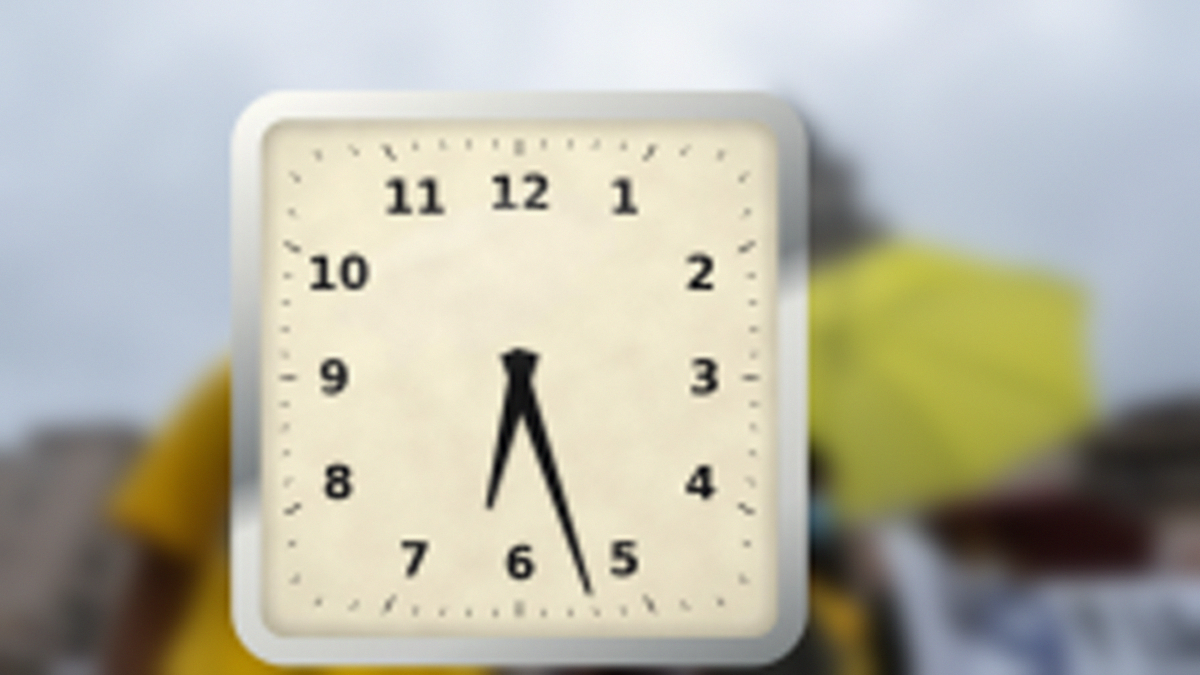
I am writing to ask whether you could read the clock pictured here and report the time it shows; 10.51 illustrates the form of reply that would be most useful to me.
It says 6.27
